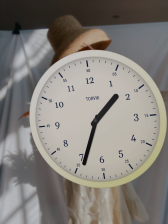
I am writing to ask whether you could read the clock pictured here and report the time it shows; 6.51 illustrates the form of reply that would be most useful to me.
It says 1.34
